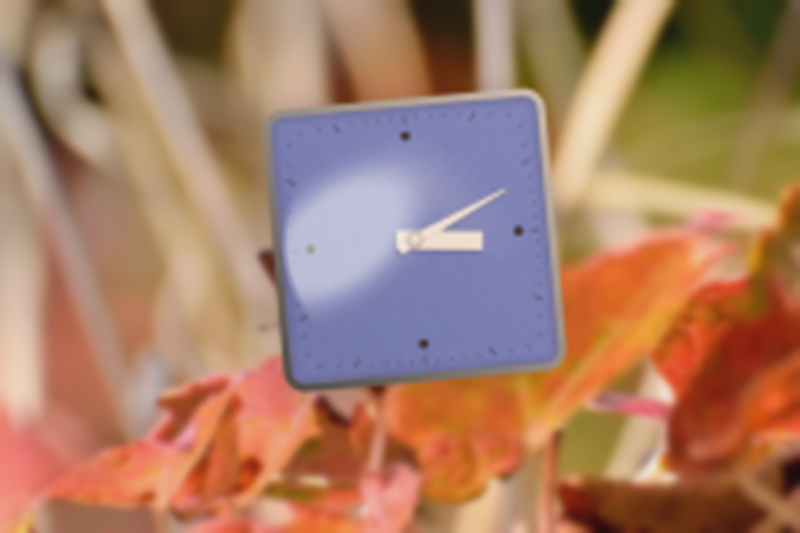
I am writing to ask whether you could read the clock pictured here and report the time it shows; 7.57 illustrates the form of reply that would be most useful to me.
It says 3.11
